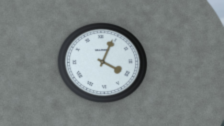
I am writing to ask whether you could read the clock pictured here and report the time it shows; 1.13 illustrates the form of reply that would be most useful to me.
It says 4.04
